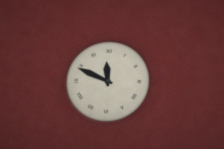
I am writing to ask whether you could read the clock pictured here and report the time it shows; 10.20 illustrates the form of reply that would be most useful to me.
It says 11.49
